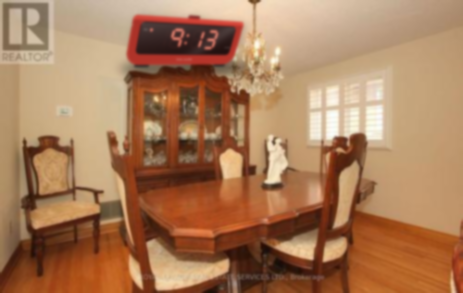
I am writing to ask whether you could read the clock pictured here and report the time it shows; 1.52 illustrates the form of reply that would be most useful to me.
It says 9.13
